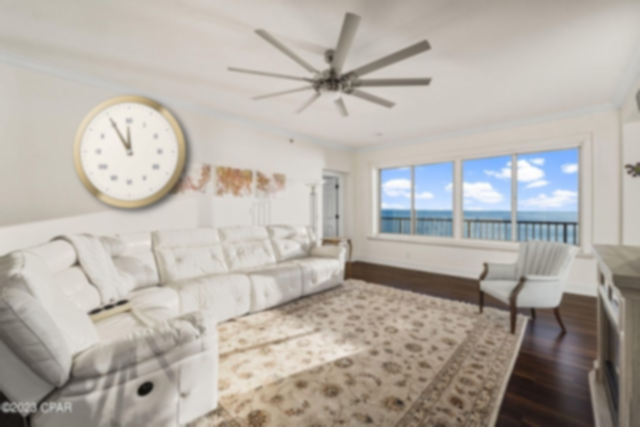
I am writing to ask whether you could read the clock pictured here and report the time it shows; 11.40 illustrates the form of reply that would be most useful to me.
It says 11.55
